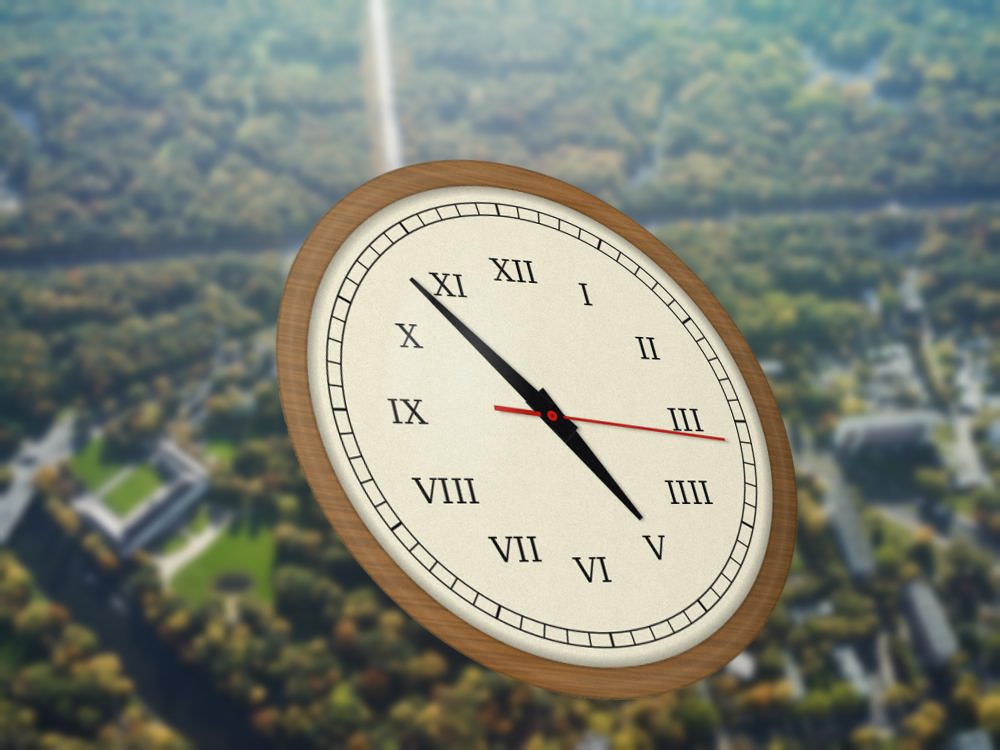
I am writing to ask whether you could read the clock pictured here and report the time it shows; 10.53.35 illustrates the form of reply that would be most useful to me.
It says 4.53.16
